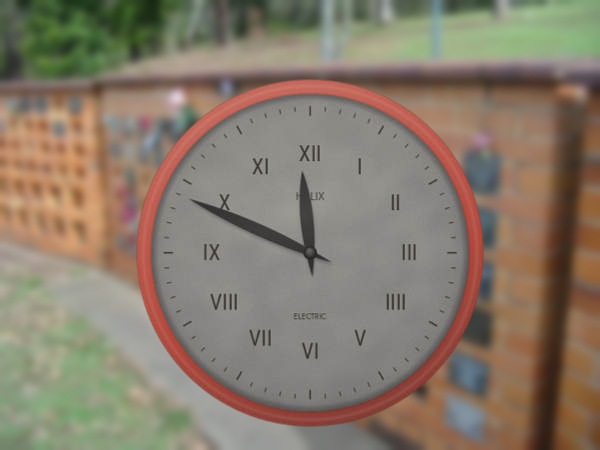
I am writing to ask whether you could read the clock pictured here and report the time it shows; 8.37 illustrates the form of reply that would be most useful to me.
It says 11.49
